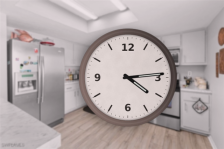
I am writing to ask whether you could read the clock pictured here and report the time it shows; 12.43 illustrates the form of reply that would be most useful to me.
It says 4.14
